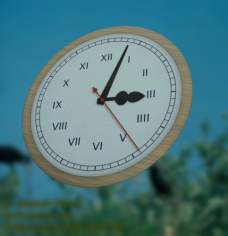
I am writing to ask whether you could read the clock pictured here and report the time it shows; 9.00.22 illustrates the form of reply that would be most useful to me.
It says 3.03.24
